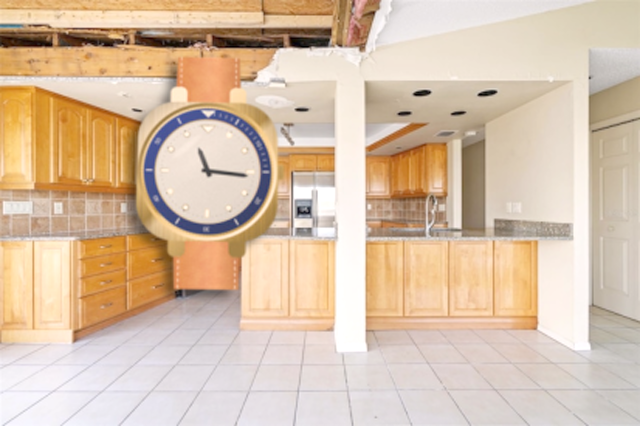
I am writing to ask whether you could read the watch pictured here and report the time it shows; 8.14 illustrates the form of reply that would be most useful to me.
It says 11.16
